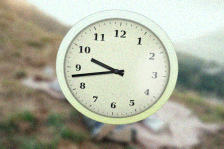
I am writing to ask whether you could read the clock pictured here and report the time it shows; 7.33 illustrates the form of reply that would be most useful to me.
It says 9.43
